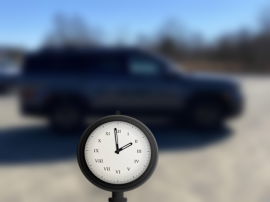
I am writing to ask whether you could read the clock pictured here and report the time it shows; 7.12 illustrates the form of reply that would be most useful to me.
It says 1.59
